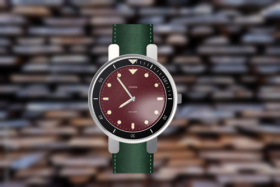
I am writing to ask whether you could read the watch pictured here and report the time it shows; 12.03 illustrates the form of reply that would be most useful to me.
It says 7.54
